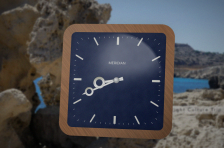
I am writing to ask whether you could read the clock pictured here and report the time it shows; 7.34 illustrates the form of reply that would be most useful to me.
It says 8.41
